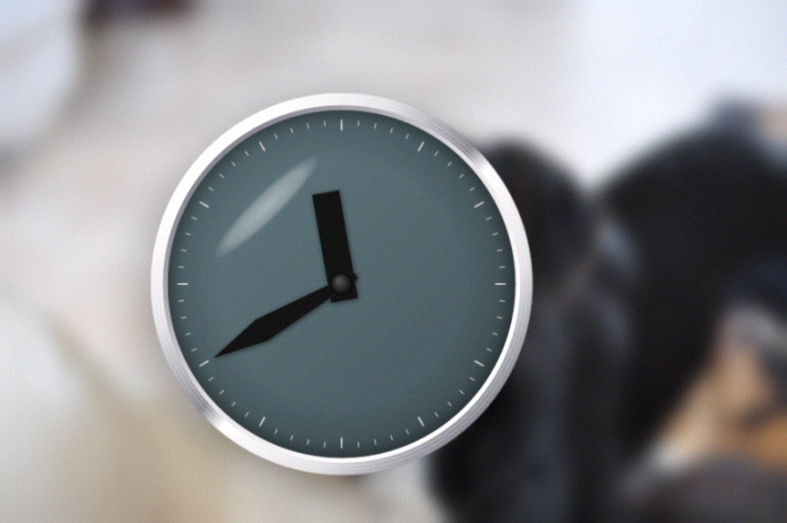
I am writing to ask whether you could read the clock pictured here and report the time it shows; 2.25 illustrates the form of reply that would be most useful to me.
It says 11.40
